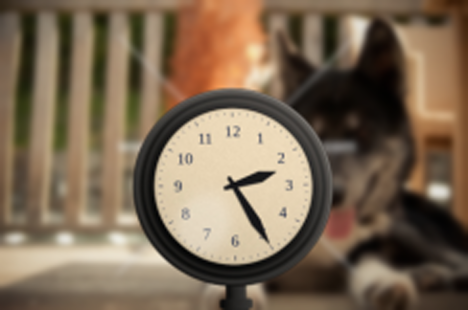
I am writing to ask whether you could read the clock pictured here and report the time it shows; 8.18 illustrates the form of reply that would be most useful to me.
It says 2.25
